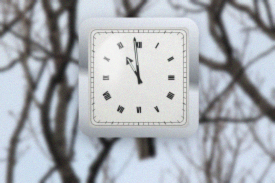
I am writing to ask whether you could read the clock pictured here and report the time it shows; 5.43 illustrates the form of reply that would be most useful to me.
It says 10.59
